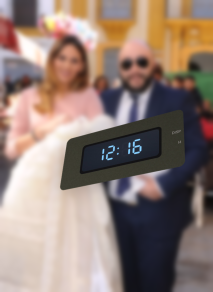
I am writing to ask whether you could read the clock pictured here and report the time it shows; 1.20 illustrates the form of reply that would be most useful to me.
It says 12.16
